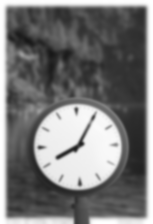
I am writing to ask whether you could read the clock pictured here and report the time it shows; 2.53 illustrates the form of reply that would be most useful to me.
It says 8.05
